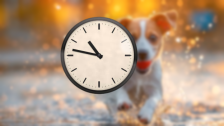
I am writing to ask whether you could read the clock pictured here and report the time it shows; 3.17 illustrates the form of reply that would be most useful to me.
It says 10.47
